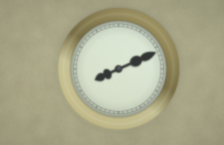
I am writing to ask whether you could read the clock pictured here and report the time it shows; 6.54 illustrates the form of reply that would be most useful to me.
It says 8.11
